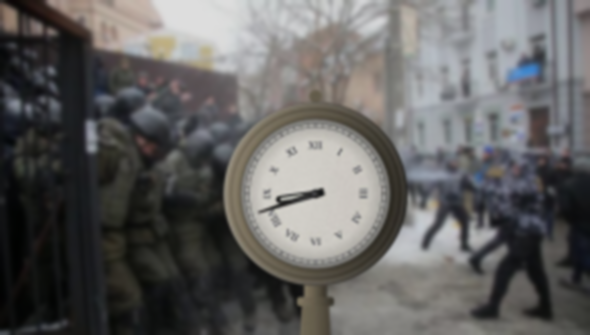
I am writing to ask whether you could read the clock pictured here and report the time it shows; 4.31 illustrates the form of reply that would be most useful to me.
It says 8.42
